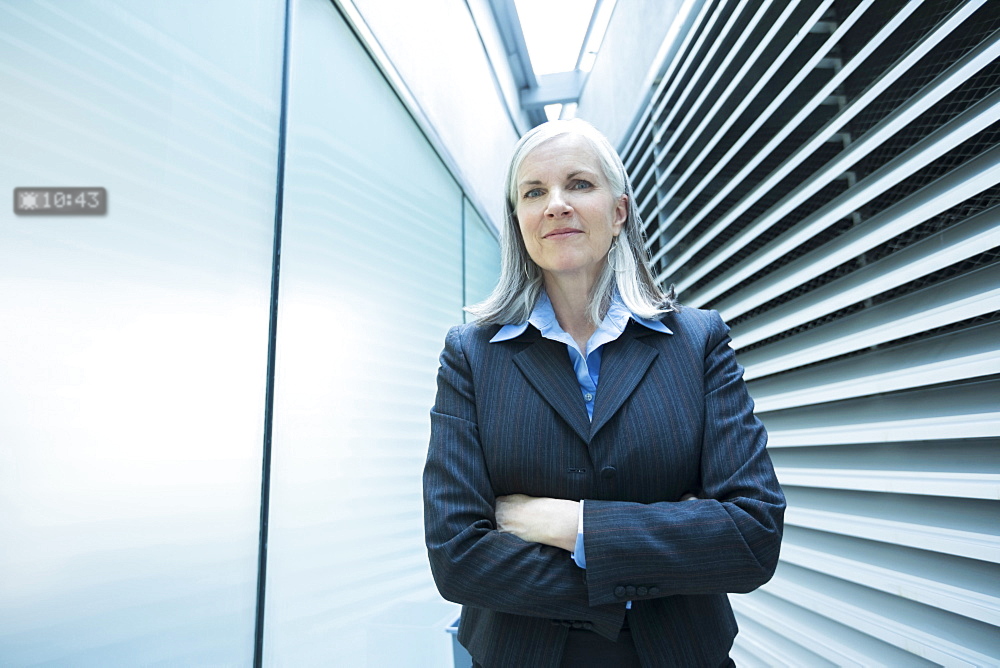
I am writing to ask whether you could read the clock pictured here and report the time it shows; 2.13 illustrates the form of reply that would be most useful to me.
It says 10.43
